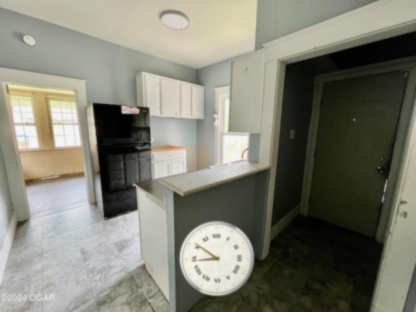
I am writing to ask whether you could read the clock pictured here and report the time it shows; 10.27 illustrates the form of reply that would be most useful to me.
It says 8.51
